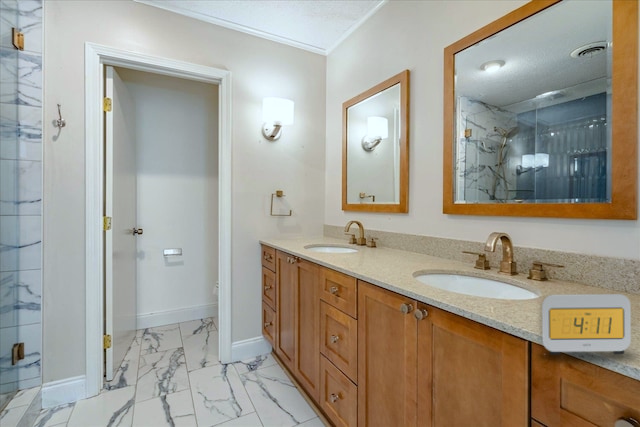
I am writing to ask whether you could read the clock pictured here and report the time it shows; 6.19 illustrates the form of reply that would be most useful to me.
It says 4.11
